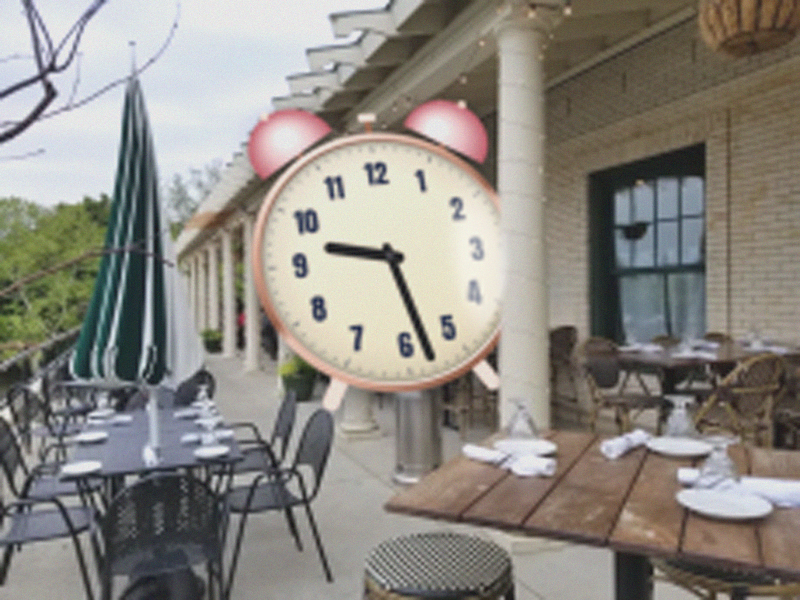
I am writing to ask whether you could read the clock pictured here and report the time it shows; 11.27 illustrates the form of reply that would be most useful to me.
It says 9.28
